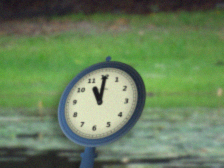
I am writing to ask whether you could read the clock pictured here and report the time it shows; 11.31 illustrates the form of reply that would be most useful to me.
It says 11.00
